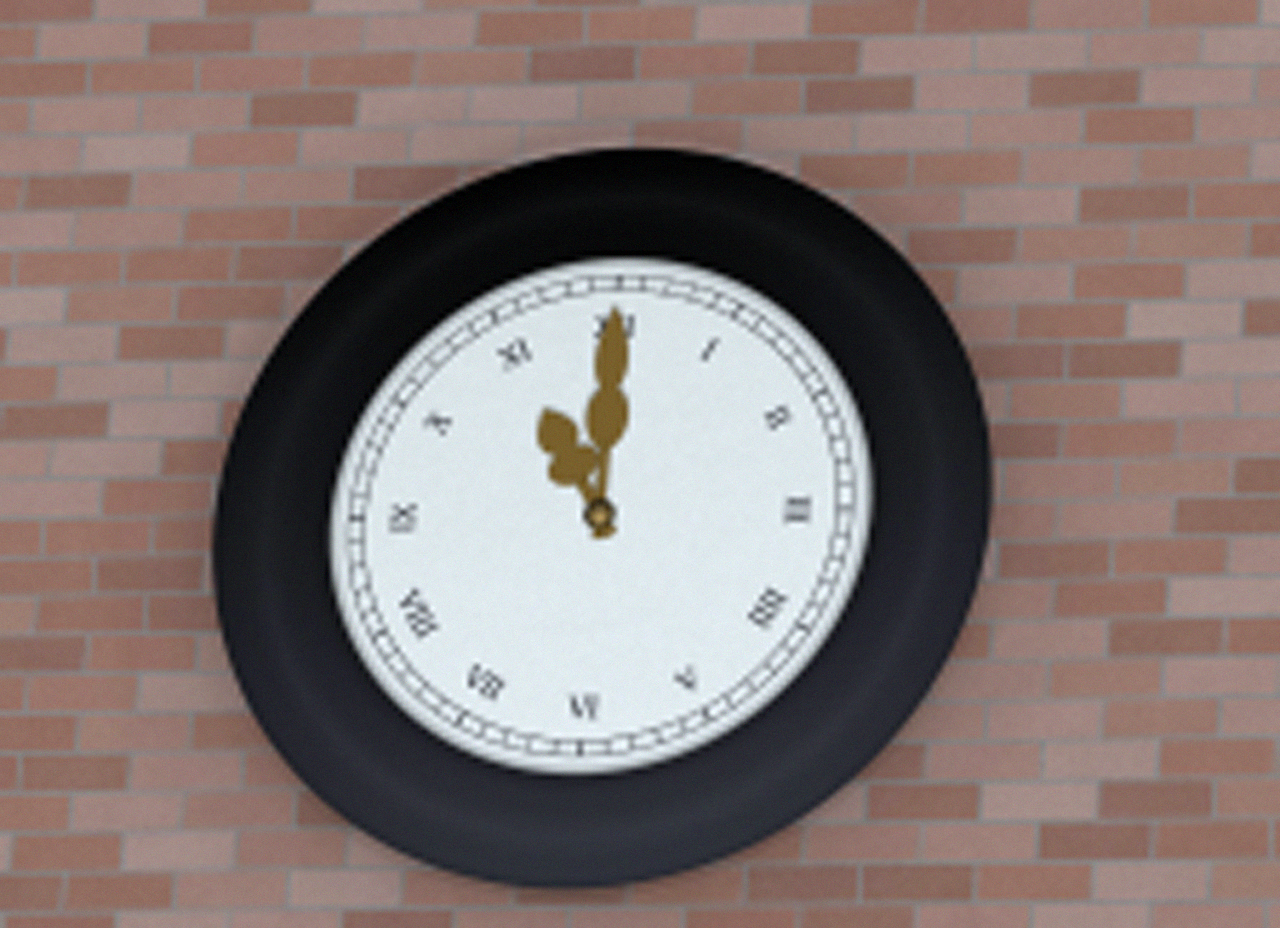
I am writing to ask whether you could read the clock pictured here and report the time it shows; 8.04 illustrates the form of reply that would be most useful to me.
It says 11.00
